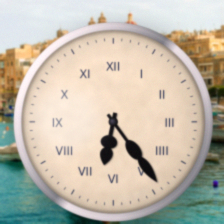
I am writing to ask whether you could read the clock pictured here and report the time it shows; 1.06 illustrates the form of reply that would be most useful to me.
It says 6.24
